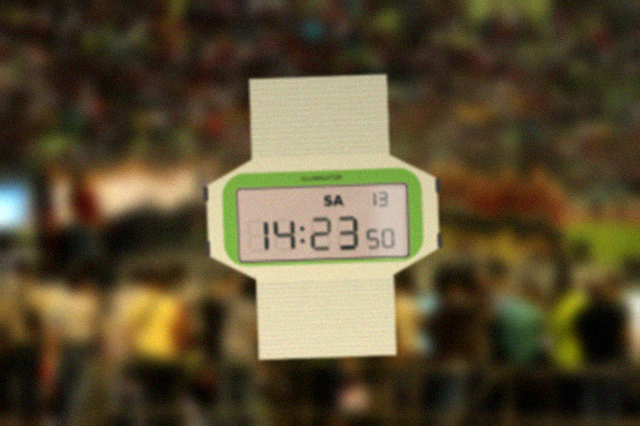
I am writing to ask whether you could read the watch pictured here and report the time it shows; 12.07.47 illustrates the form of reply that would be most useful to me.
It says 14.23.50
